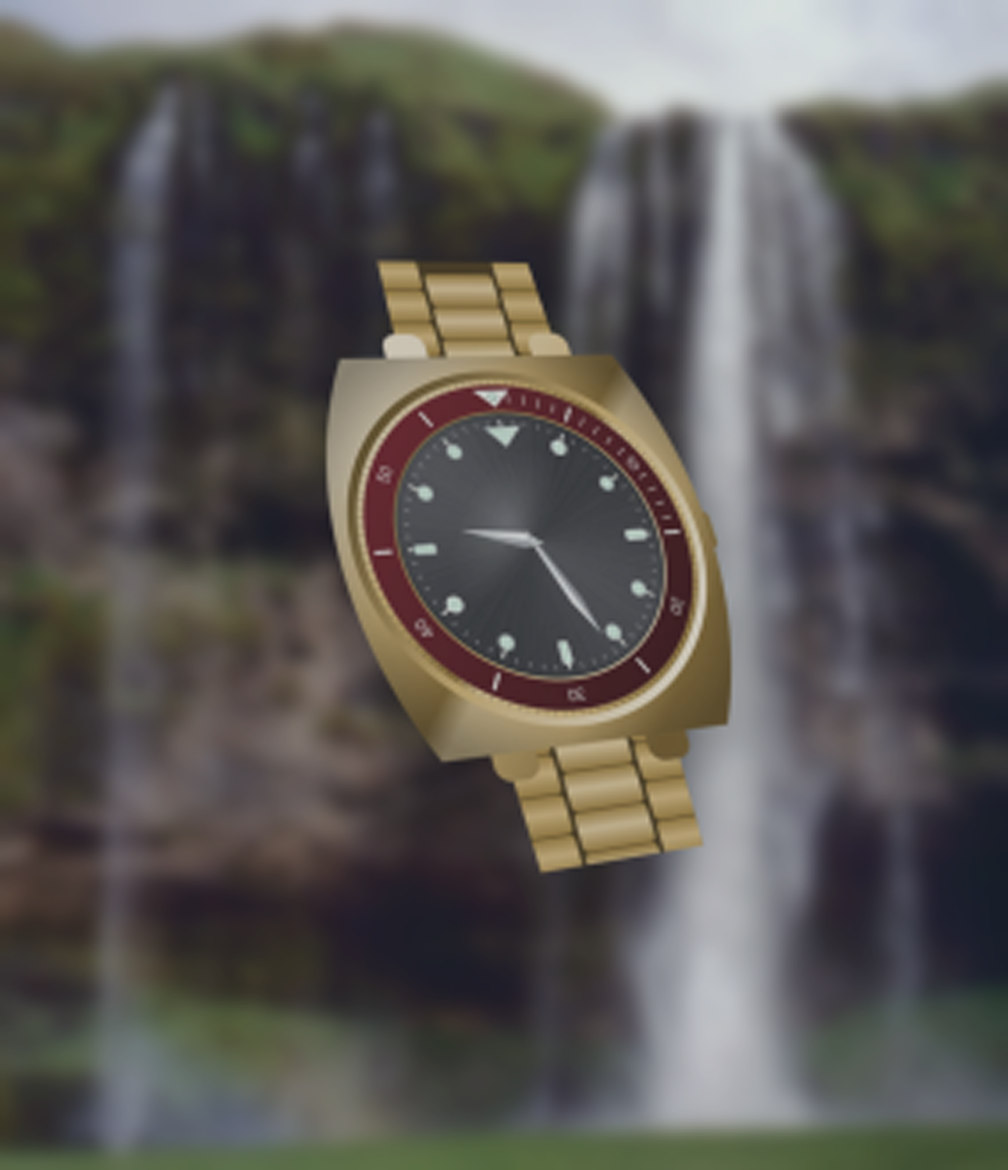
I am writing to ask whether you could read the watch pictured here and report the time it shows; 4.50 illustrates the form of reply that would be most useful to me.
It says 9.26
